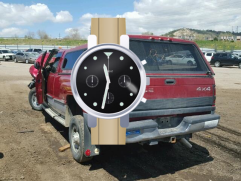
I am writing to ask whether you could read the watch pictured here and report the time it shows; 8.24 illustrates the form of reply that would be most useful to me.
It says 11.32
